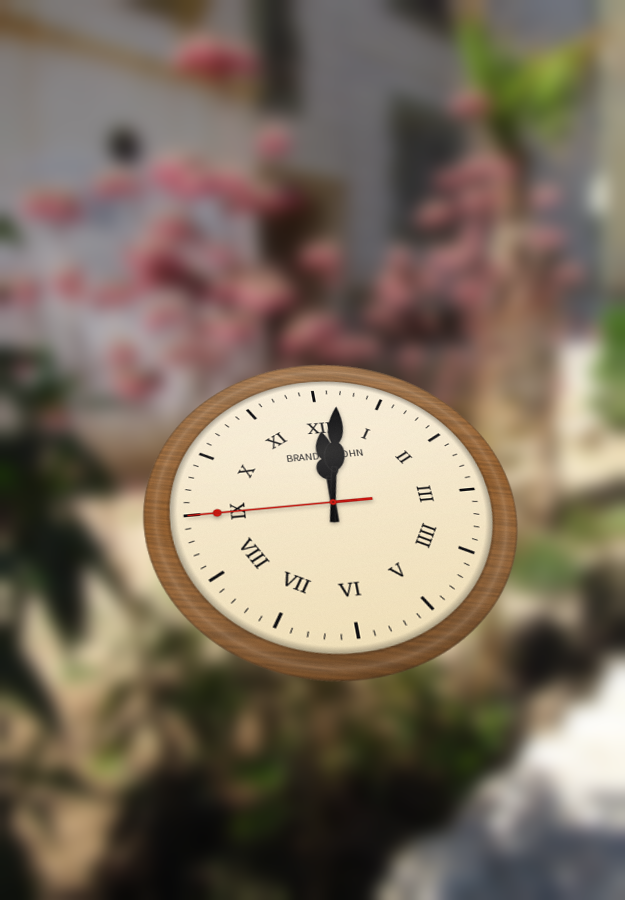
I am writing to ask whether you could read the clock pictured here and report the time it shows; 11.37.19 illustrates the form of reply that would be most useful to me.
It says 12.01.45
